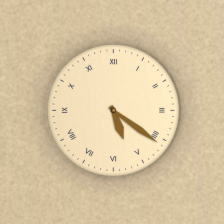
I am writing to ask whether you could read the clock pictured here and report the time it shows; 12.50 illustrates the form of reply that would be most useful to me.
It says 5.21
